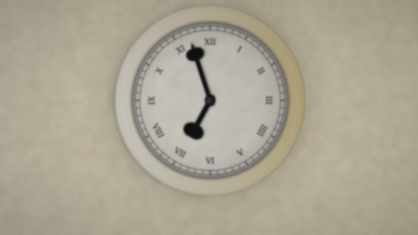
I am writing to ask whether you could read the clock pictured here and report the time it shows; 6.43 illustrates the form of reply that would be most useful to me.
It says 6.57
